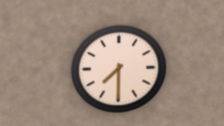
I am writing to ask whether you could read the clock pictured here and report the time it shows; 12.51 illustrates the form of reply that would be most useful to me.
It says 7.30
